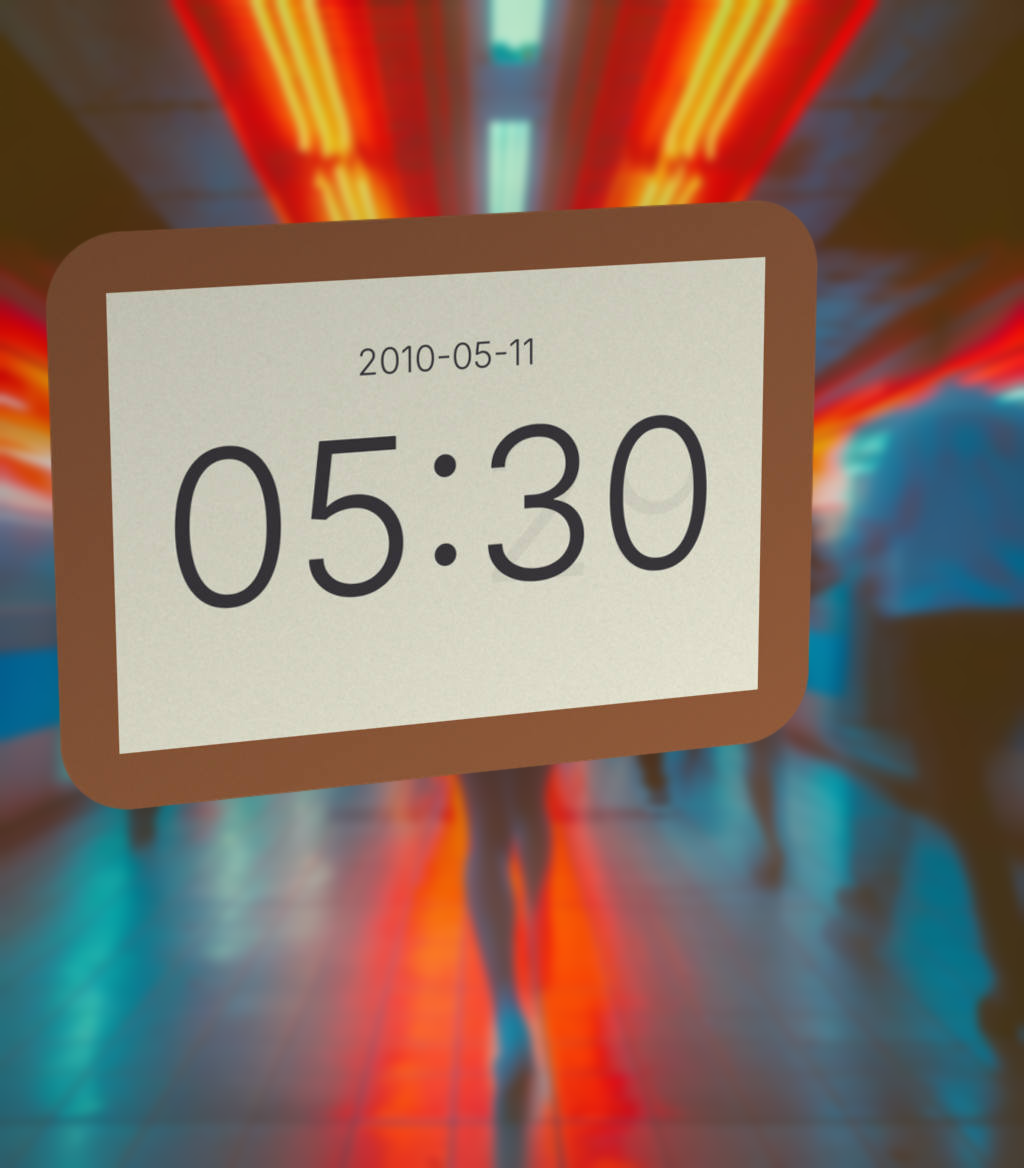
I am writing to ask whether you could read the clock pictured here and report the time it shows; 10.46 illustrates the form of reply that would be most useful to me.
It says 5.30
